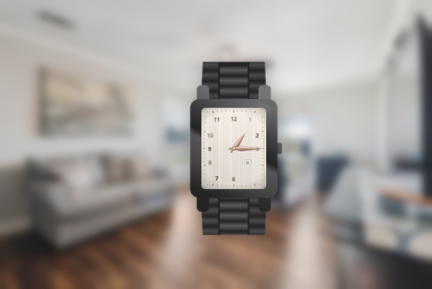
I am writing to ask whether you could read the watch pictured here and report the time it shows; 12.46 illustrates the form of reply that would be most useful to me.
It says 1.15
